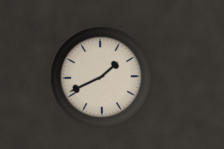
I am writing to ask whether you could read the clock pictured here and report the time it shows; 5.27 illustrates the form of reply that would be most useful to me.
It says 1.41
